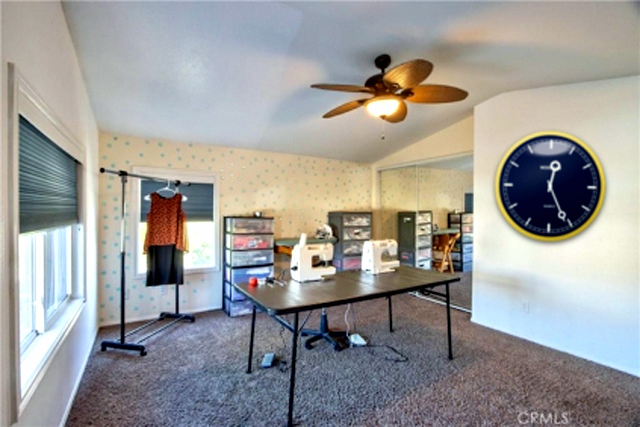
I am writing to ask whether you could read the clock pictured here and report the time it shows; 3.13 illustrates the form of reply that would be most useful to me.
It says 12.26
